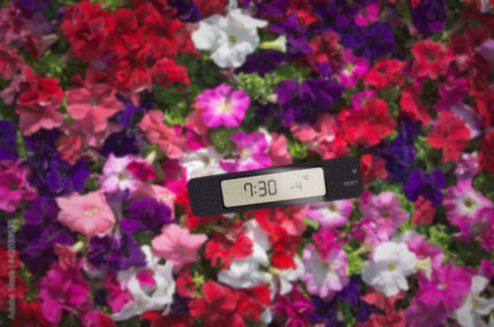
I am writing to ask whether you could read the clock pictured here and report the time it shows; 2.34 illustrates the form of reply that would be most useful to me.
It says 7.30
